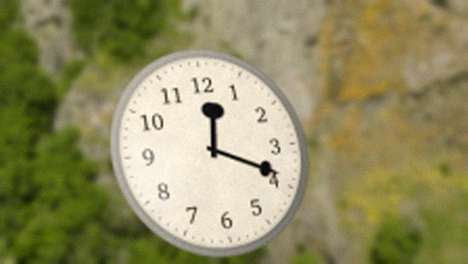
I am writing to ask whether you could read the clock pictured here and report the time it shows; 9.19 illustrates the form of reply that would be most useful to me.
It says 12.19
